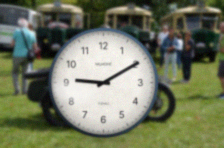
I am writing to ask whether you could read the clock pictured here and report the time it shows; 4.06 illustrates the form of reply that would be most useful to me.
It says 9.10
